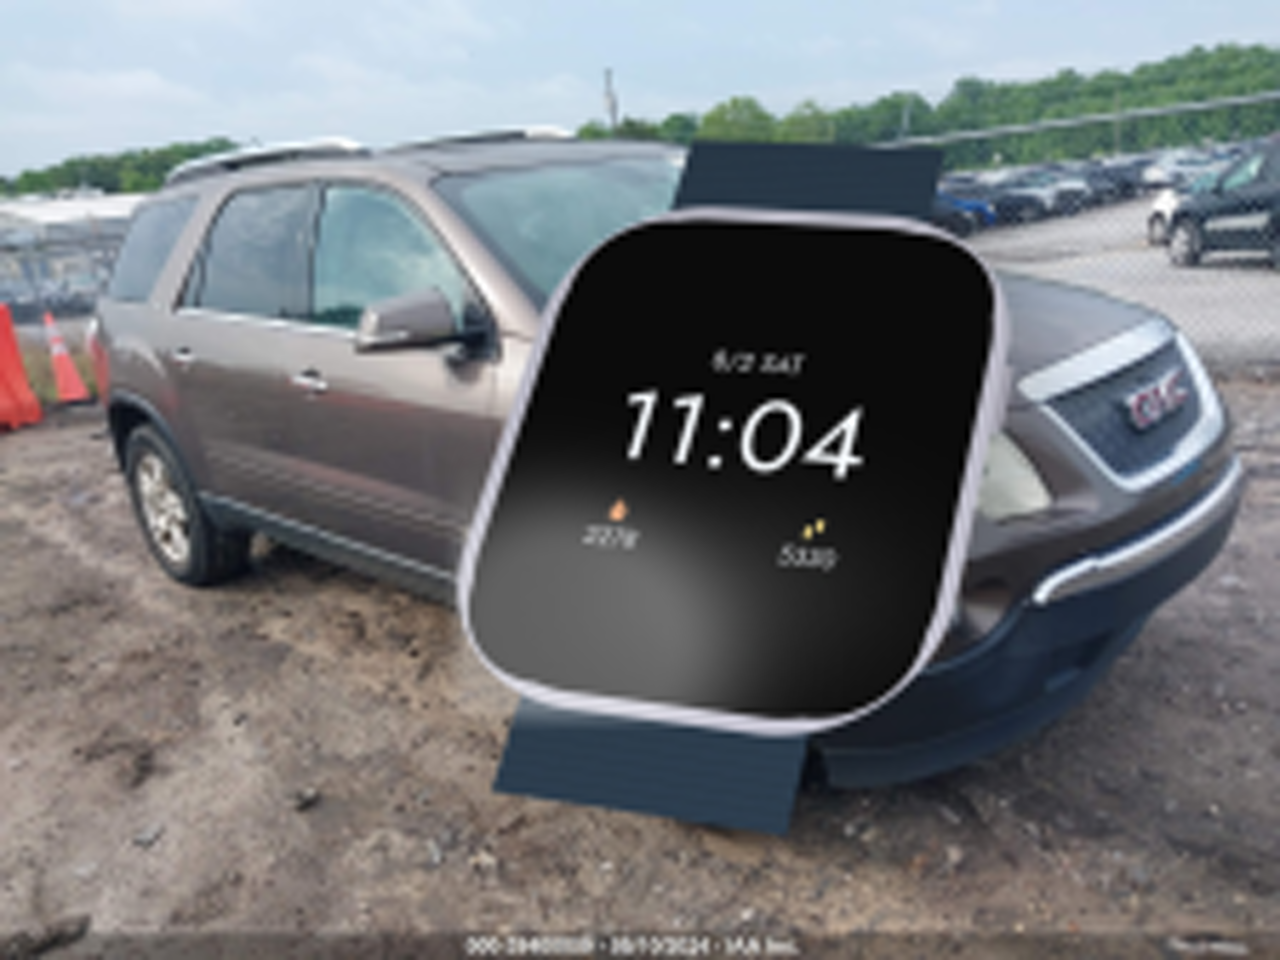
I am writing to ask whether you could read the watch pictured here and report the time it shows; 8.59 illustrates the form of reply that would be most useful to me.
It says 11.04
